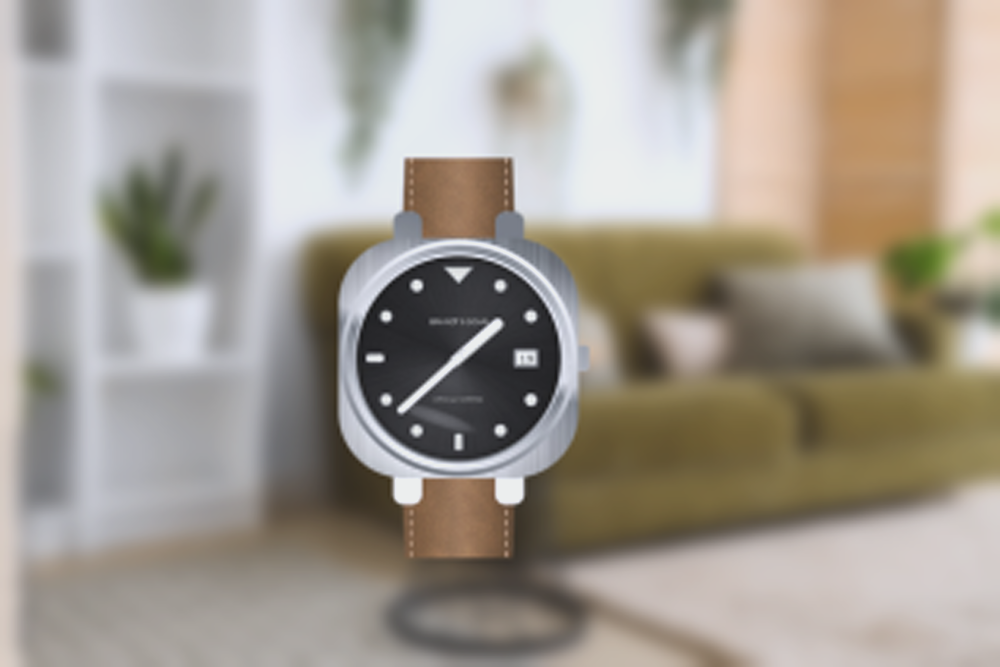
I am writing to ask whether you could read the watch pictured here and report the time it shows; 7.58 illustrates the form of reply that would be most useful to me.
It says 1.38
